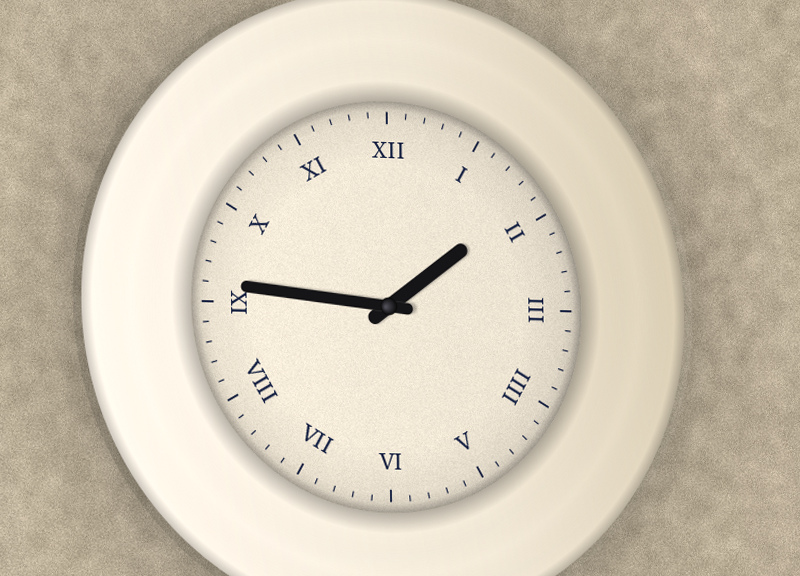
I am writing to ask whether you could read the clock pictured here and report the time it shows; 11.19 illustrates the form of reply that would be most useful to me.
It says 1.46
